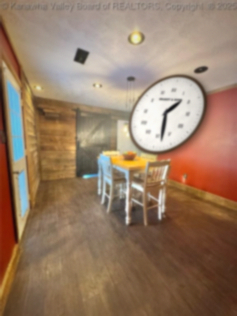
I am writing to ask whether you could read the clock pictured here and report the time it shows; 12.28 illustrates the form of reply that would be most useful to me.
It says 1.28
